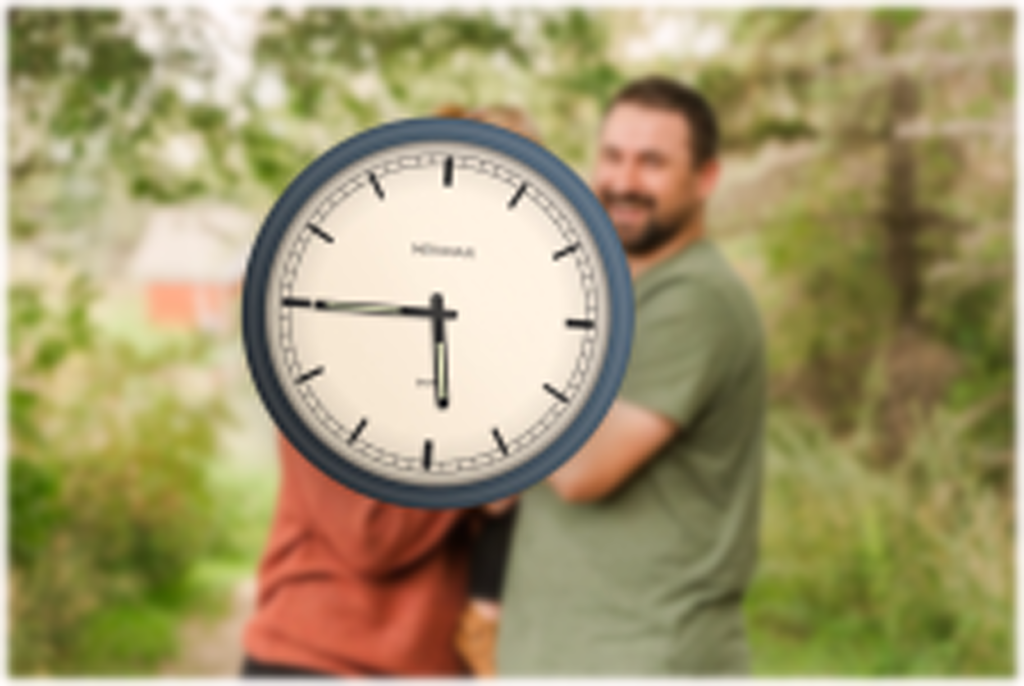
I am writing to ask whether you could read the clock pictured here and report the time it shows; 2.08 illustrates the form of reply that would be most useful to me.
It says 5.45
